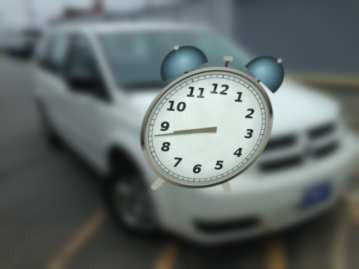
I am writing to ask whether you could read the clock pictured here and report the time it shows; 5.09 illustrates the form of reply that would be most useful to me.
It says 8.43
